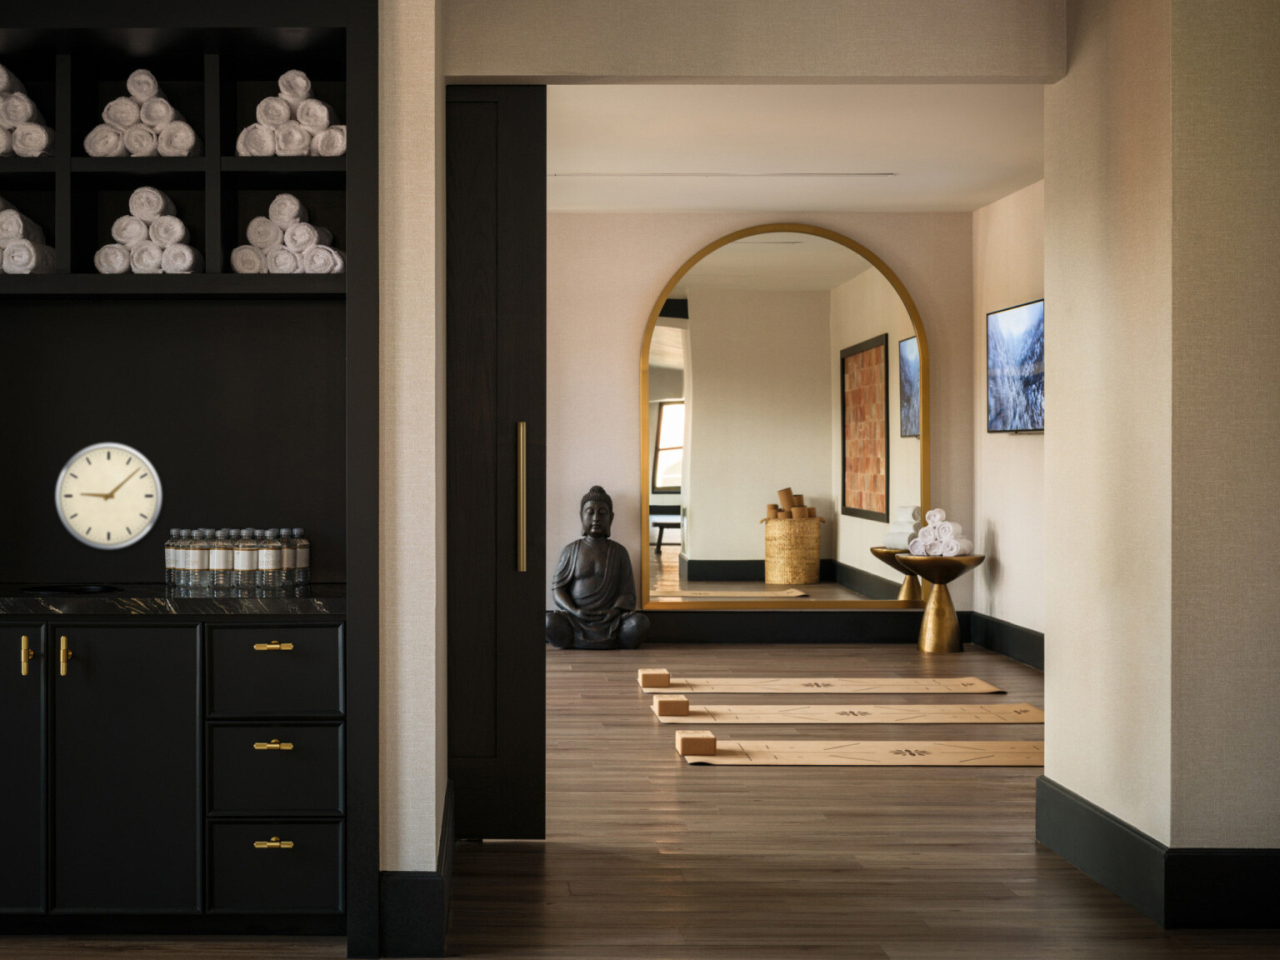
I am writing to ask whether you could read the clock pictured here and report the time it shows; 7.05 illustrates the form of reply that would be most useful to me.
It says 9.08
